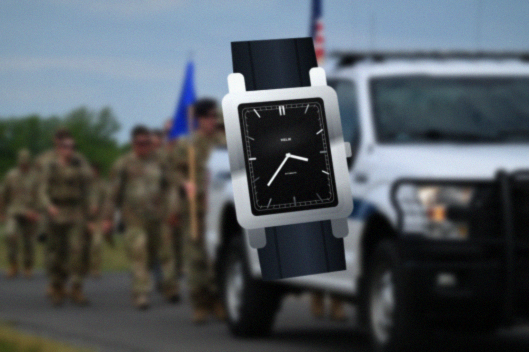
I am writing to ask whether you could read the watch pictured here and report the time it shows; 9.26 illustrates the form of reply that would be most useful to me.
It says 3.37
